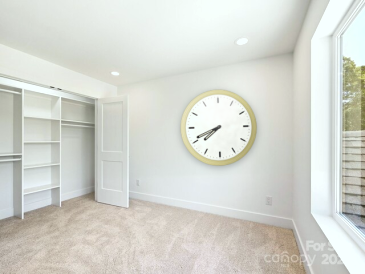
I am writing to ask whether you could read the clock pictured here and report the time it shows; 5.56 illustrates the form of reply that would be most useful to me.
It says 7.41
